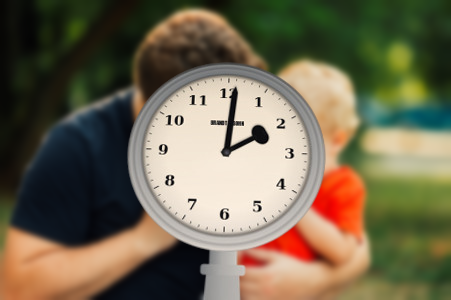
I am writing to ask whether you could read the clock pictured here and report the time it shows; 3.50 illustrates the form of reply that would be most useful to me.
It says 2.01
